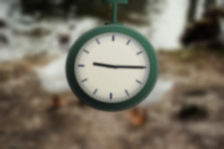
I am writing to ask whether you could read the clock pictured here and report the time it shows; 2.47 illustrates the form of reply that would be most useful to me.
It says 9.15
